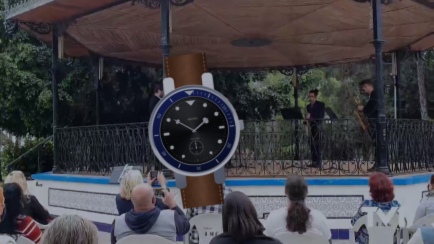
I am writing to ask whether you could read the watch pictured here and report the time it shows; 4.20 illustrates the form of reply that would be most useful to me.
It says 1.51
